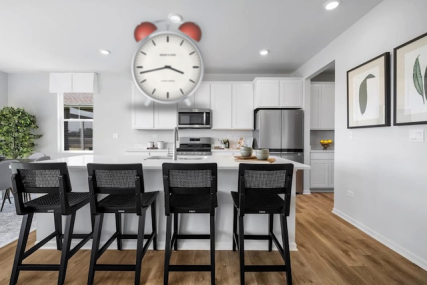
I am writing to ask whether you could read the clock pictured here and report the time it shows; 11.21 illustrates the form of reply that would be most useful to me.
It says 3.43
